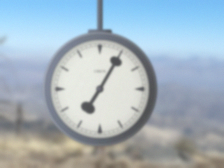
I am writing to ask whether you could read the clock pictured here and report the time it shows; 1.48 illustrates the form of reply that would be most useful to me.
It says 7.05
